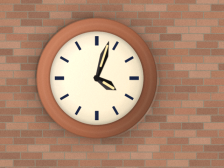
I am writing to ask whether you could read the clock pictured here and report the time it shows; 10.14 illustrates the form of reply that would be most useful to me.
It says 4.03
